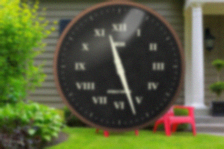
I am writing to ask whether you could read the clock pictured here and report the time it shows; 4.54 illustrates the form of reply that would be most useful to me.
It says 11.27
